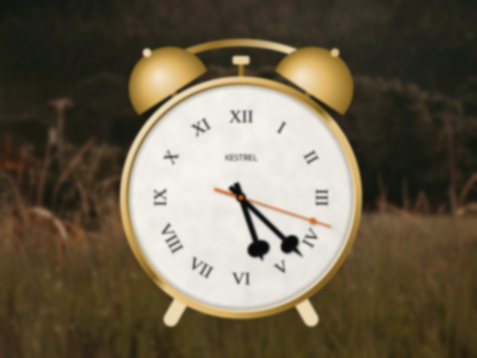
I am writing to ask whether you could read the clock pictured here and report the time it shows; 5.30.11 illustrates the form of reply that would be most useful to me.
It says 5.22.18
